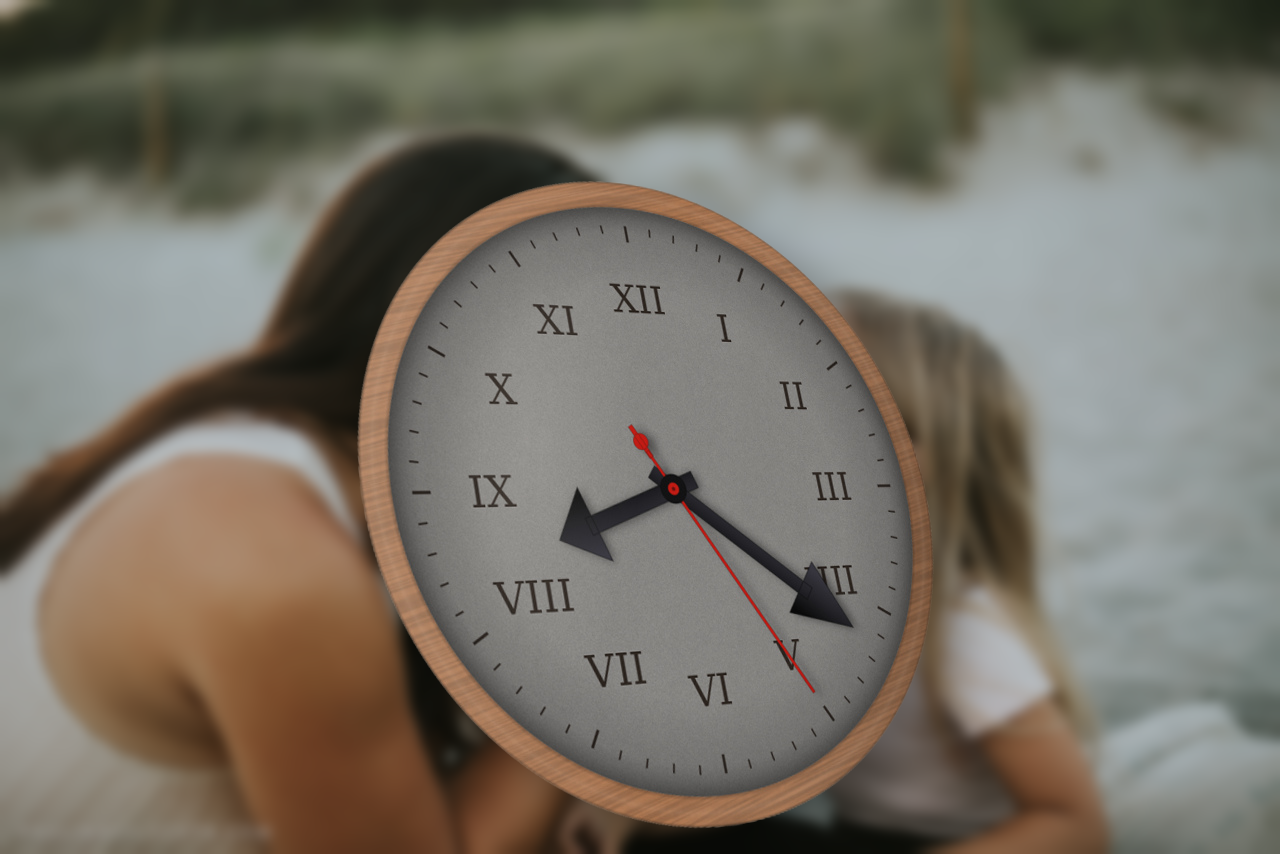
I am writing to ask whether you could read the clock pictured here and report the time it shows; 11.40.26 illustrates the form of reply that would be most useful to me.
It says 8.21.25
